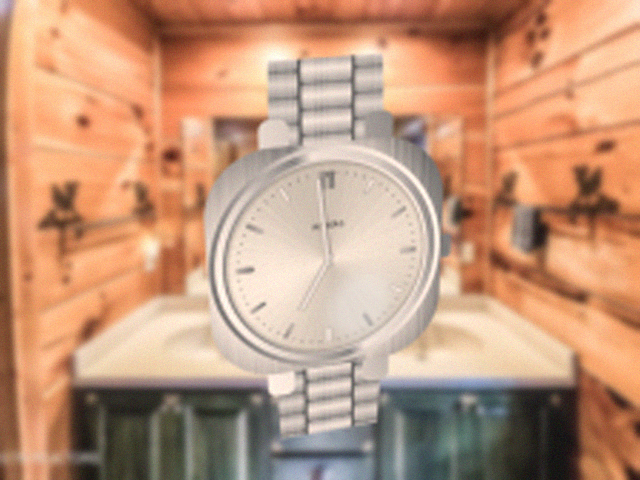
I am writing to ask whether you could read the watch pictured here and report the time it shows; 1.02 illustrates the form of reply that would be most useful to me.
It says 6.59
